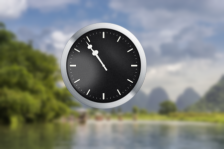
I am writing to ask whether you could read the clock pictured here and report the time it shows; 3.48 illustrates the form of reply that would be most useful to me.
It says 10.54
